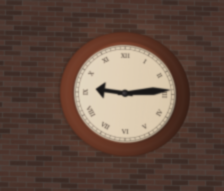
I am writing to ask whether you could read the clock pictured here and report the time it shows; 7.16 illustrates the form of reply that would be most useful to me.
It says 9.14
